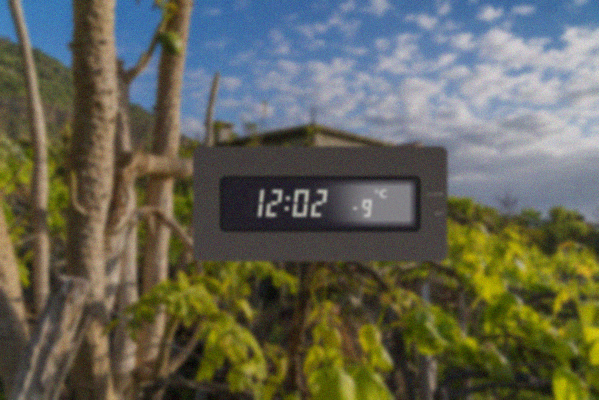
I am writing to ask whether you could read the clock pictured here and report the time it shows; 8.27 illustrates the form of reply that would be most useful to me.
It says 12.02
